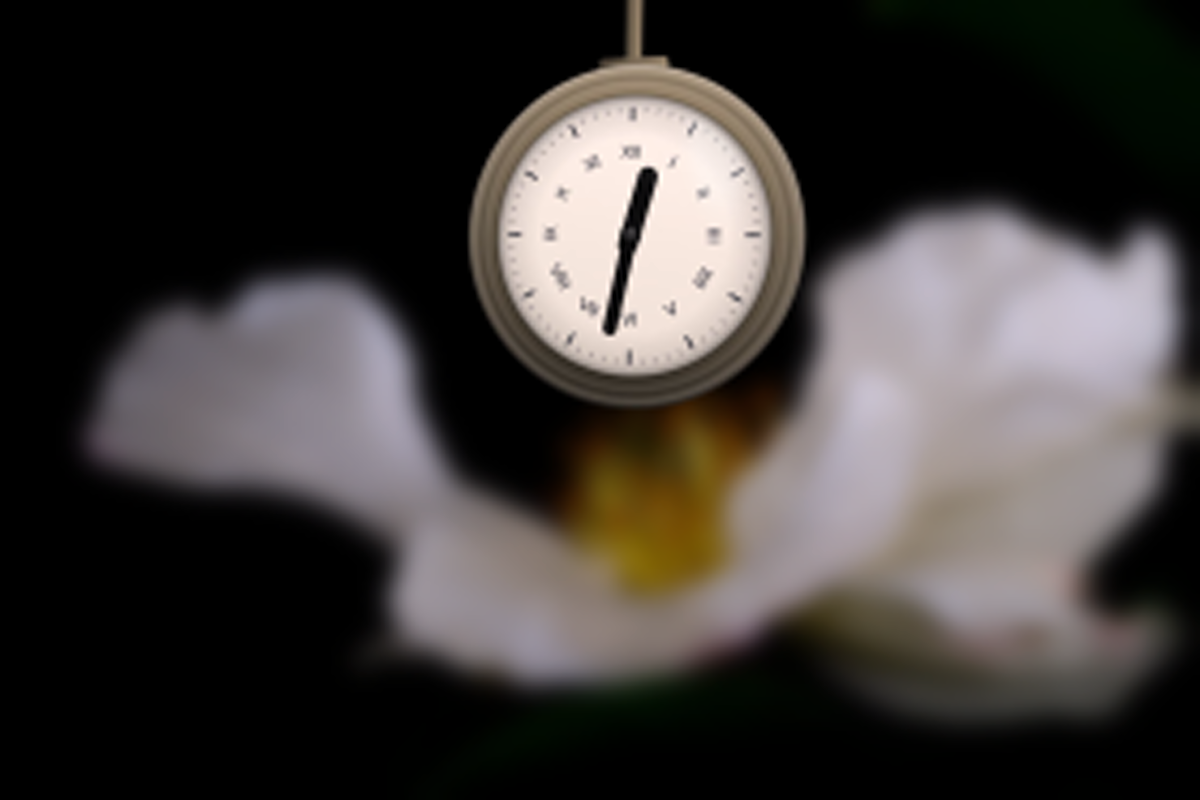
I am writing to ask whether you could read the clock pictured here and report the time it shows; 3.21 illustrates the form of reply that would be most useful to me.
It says 12.32
